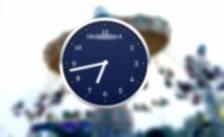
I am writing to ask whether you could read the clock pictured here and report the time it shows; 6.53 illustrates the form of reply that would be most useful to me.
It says 6.43
